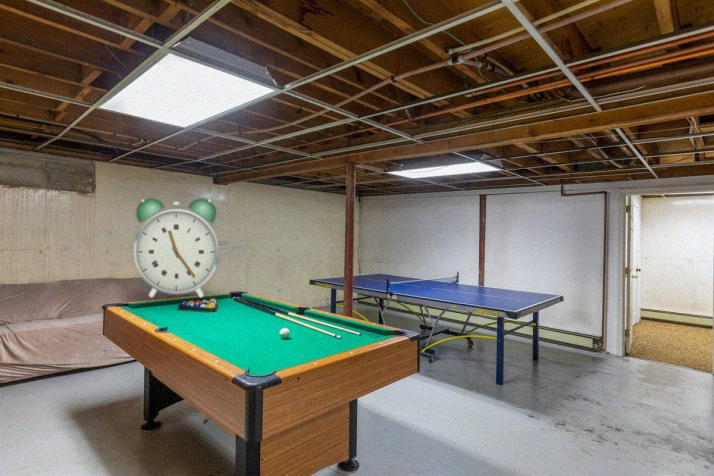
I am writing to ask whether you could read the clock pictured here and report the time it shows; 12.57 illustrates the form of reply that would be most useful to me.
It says 11.24
